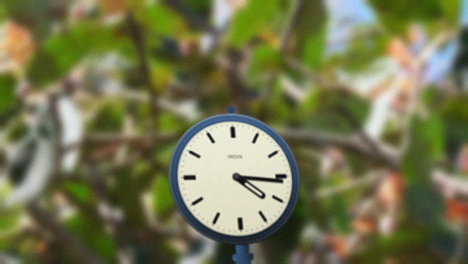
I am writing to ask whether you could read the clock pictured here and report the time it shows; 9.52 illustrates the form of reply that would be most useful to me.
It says 4.16
